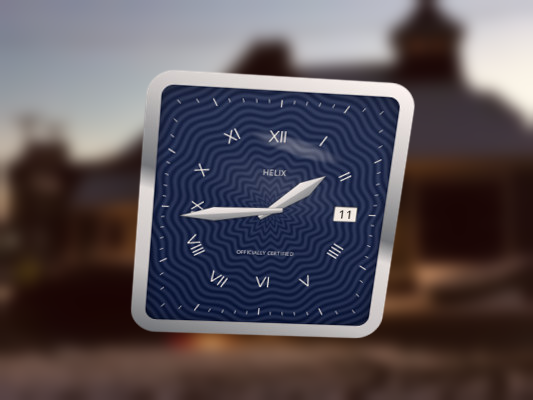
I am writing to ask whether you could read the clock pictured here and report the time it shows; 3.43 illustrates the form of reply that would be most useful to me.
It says 1.44
